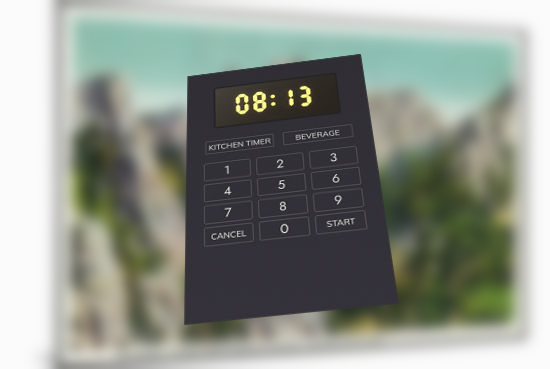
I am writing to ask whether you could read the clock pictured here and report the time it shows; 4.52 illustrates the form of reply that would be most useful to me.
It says 8.13
